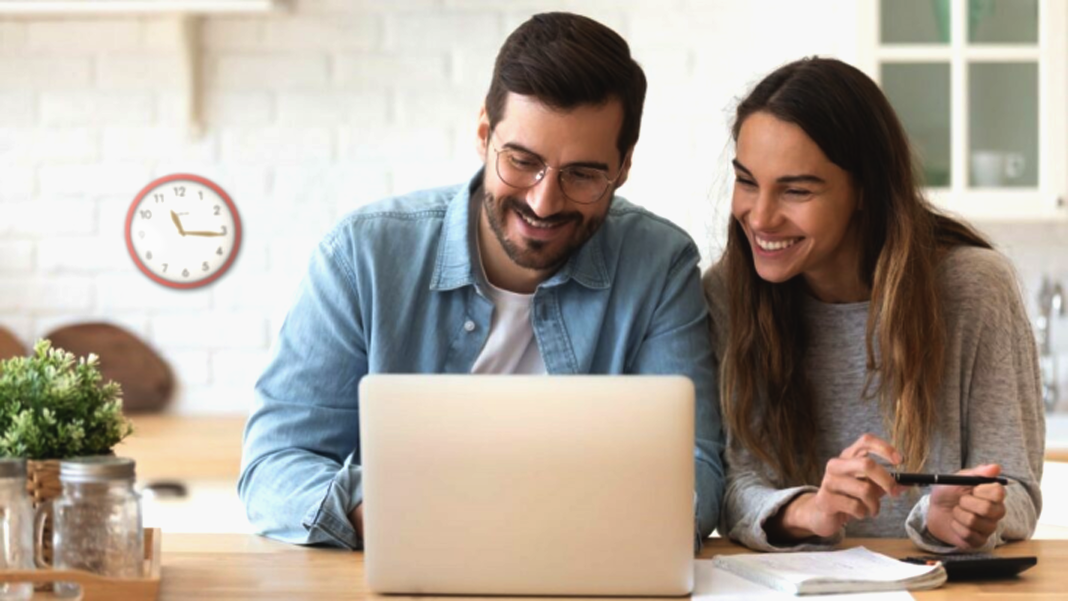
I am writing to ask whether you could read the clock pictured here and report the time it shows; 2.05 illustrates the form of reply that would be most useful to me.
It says 11.16
